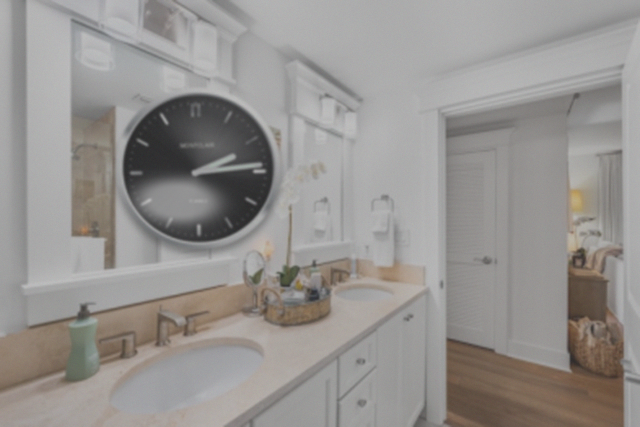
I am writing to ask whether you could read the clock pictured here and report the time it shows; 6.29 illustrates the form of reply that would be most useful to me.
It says 2.14
